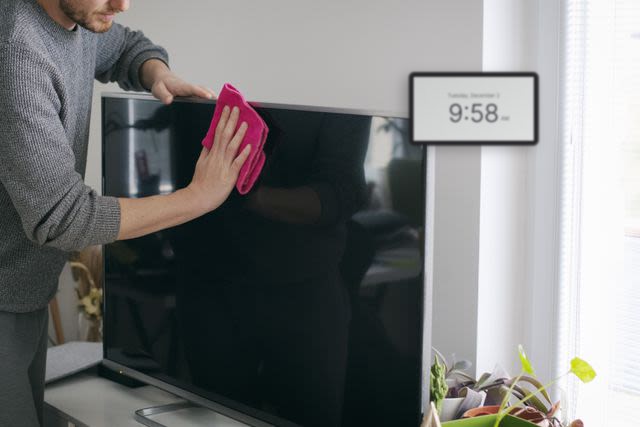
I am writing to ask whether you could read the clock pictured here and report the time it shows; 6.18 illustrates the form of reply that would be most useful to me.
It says 9.58
